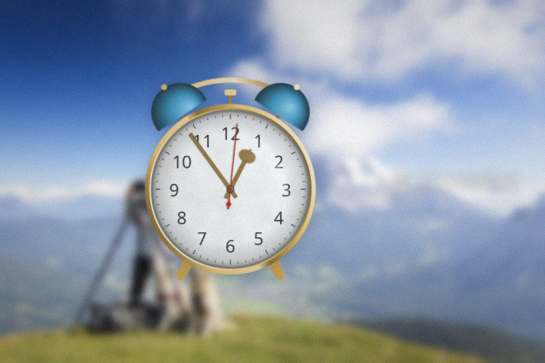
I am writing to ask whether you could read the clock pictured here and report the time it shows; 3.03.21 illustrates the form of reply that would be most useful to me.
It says 12.54.01
